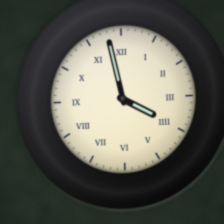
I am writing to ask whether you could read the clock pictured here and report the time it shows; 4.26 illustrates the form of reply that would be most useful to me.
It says 3.58
